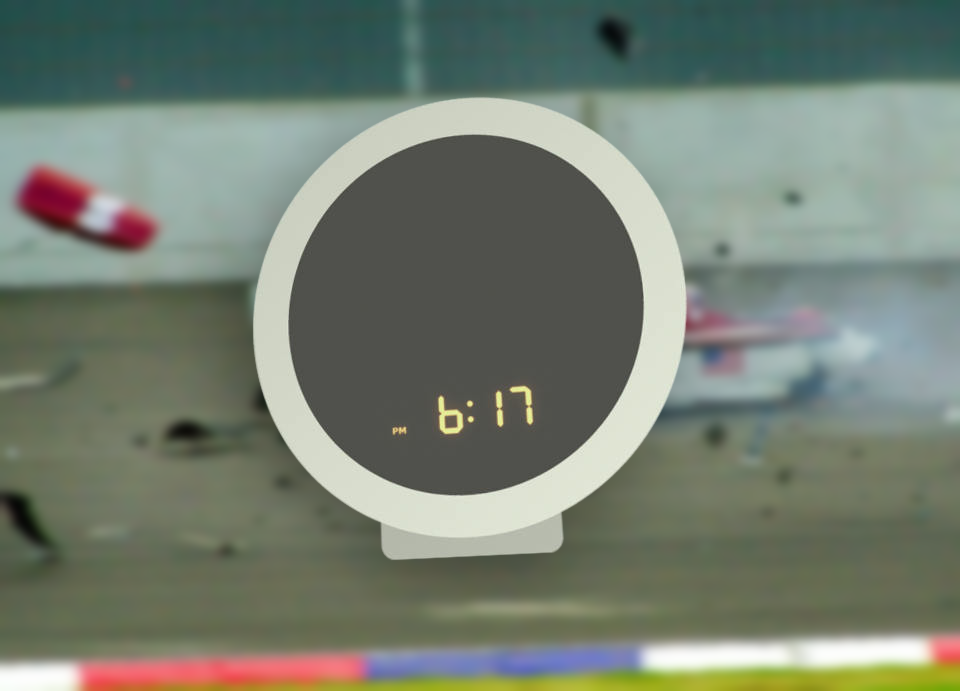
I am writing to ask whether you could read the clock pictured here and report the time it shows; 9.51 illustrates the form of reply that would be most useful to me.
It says 6.17
